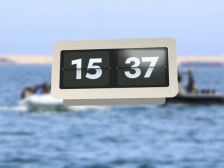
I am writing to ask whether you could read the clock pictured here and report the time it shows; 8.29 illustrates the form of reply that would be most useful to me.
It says 15.37
